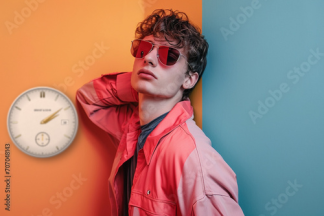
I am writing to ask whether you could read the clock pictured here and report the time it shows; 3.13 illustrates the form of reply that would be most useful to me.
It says 2.09
